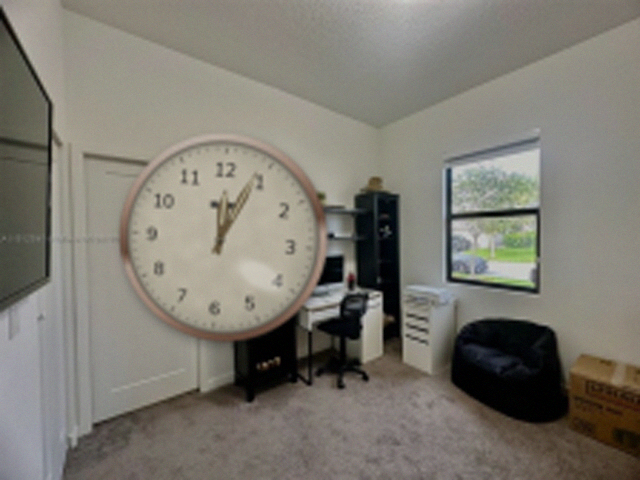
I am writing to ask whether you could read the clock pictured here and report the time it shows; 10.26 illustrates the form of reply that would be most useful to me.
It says 12.04
